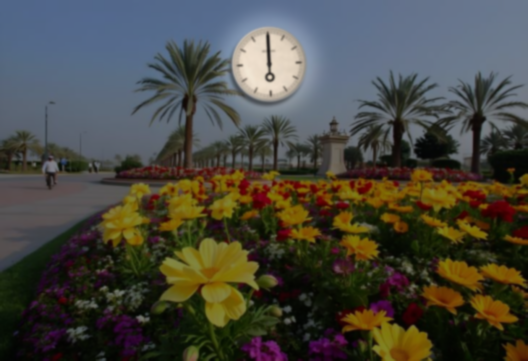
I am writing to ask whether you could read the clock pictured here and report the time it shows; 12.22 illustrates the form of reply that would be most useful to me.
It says 6.00
